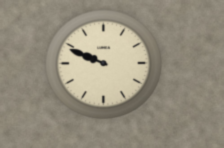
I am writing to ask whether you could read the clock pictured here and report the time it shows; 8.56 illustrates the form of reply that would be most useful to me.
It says 9.49
